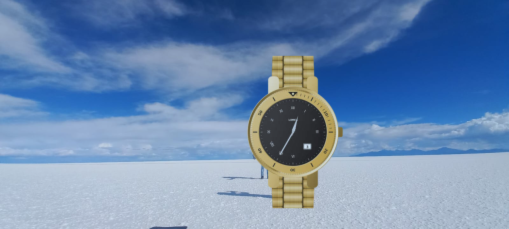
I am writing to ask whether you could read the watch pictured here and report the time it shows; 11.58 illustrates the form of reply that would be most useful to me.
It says 12.35
